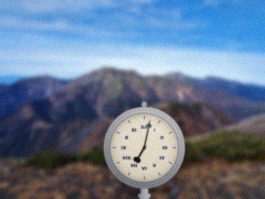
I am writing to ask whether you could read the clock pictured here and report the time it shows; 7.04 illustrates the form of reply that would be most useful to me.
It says 7.02
